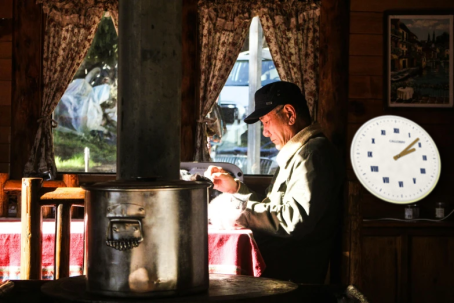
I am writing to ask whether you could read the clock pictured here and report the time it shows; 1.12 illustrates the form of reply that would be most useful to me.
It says 2.08
